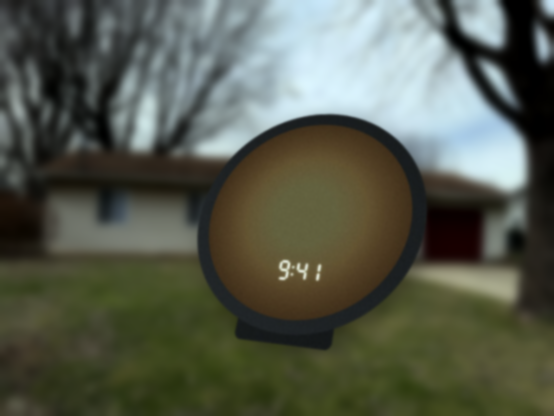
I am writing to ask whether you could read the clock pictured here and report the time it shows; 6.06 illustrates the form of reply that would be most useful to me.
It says 9.41
